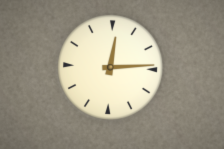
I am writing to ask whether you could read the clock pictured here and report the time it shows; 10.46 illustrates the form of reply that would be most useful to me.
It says 12.14
